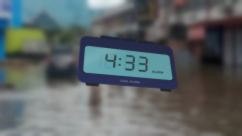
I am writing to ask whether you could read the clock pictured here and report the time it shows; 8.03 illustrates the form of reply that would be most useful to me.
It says 4.33
